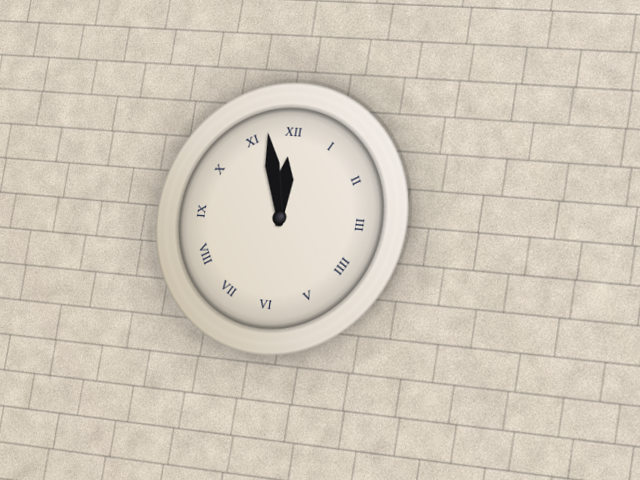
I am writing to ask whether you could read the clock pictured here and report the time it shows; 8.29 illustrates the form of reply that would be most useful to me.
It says 11.57
